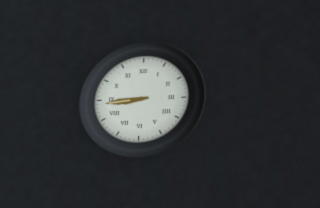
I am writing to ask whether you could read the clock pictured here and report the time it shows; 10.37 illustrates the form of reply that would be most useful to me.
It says 8.44
